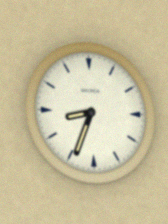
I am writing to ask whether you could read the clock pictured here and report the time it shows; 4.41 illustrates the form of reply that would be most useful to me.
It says 8.34
